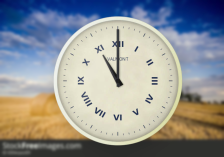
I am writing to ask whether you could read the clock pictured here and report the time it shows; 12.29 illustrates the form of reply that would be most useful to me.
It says 11.00
